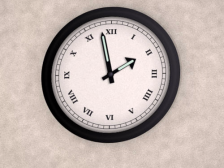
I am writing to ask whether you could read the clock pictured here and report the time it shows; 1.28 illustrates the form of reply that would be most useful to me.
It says 1.58
